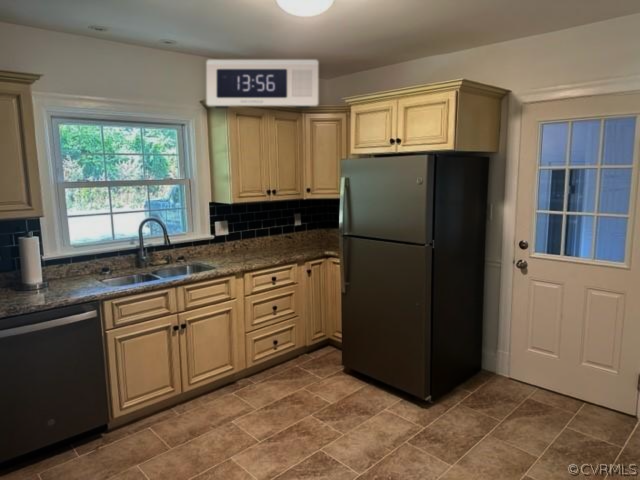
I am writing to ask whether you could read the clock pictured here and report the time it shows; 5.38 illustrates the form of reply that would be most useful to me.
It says 13.56
